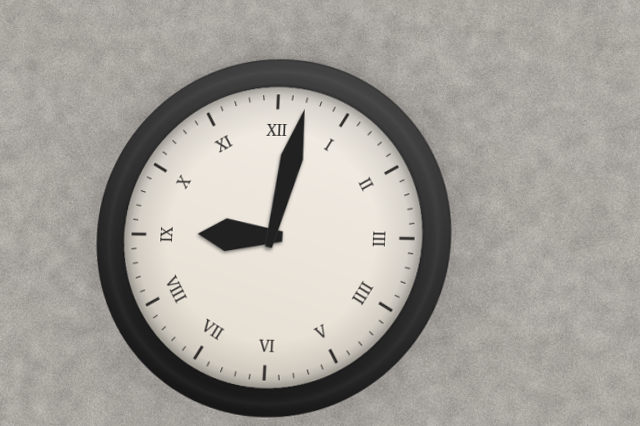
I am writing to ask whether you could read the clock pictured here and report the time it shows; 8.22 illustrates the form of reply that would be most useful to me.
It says 9.02
